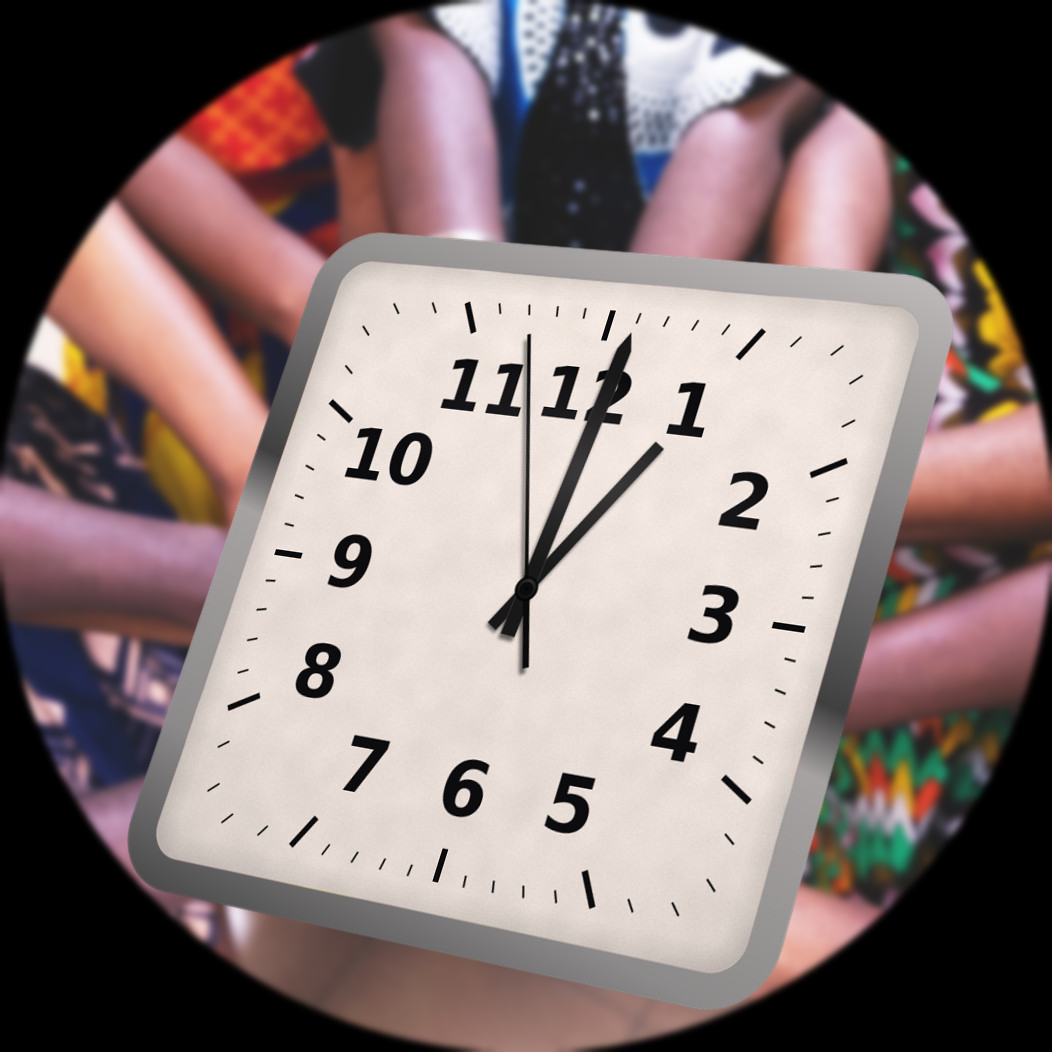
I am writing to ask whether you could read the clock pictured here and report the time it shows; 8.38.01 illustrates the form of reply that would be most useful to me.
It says 1.00.57
